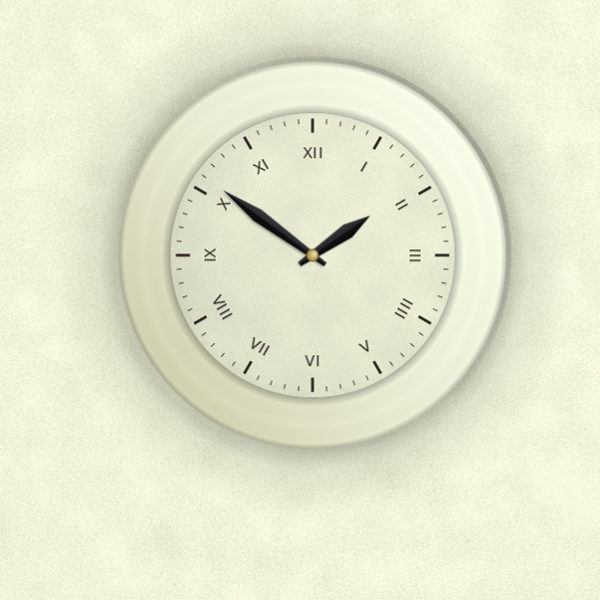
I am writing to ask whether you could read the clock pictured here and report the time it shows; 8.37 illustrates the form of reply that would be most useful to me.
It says 1.51
